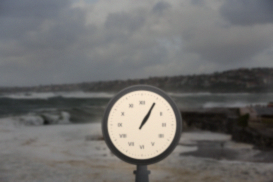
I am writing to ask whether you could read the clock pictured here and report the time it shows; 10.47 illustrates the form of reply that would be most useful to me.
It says 1.05
